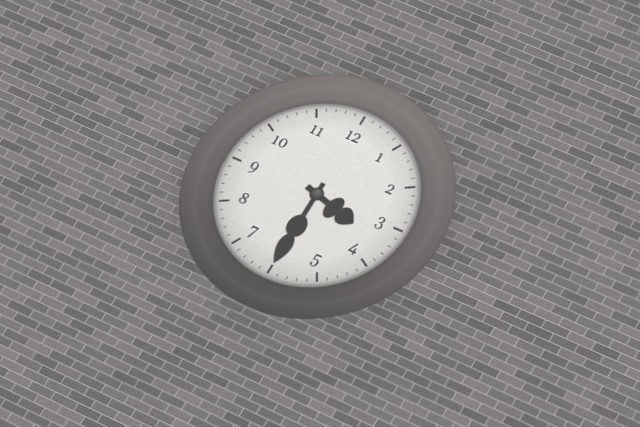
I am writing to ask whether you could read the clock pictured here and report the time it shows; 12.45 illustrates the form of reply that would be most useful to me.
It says 3.30
